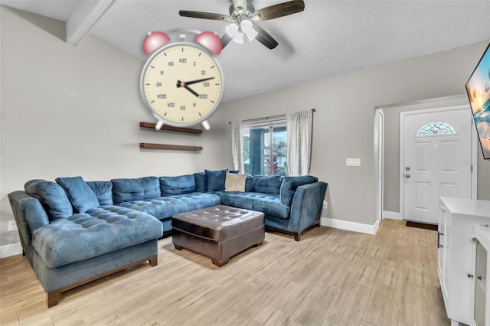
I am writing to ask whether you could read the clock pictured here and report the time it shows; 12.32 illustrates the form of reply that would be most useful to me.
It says 4.13
